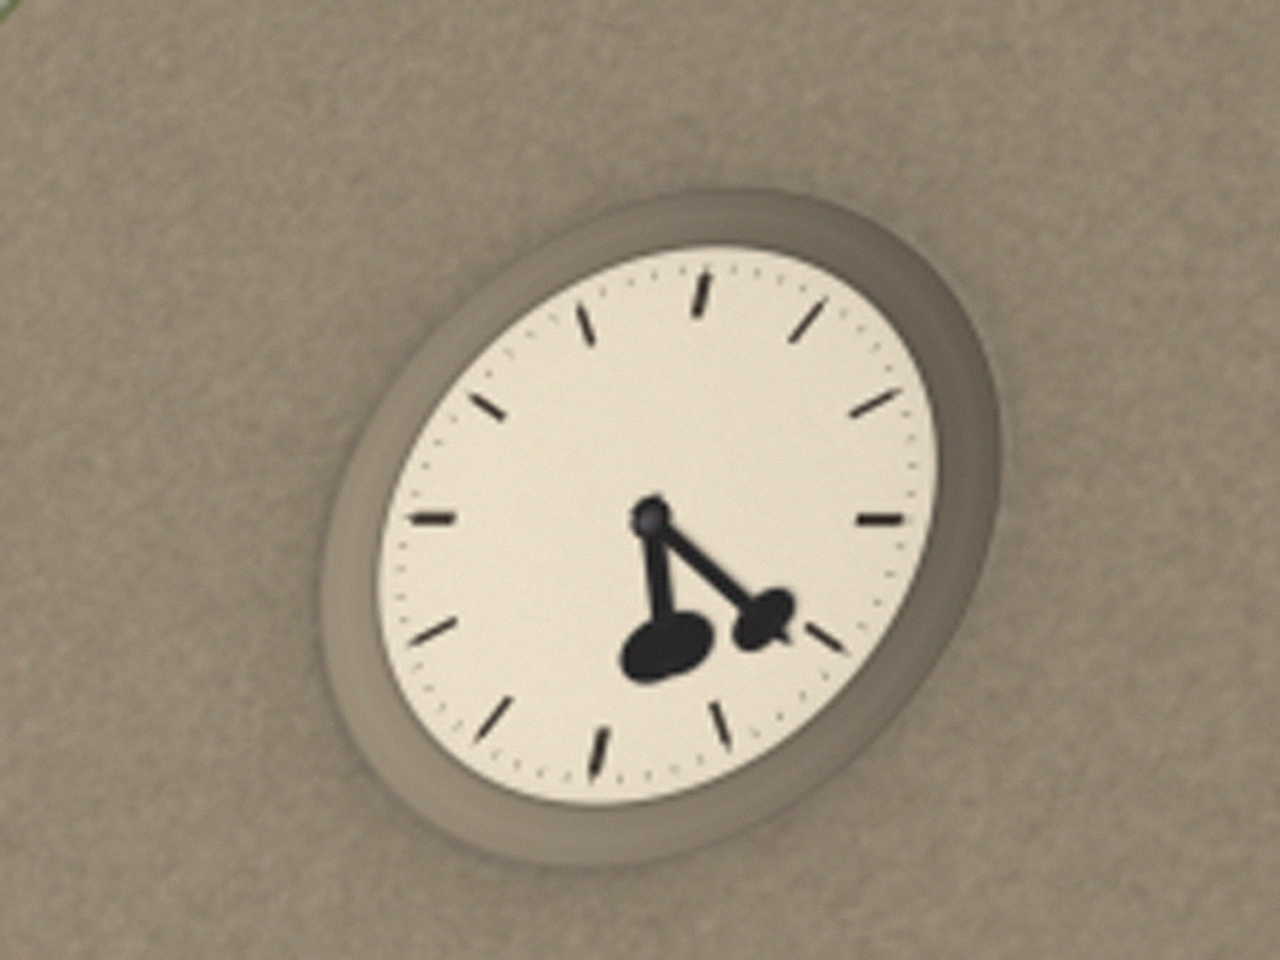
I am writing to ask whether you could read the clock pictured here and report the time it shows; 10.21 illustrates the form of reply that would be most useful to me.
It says 5.21
